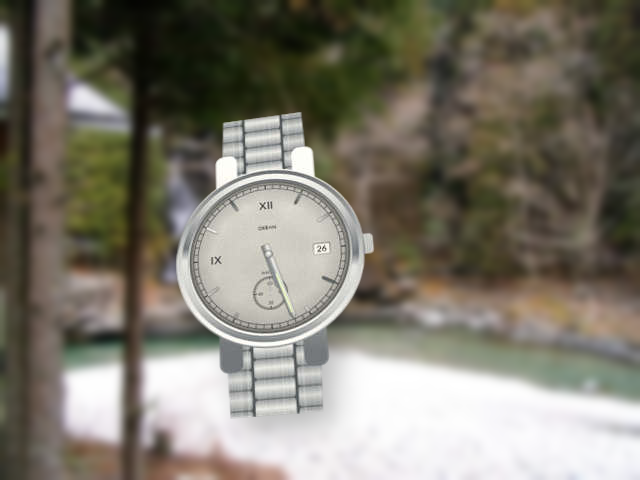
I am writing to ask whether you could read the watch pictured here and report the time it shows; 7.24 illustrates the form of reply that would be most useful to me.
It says 5.27
